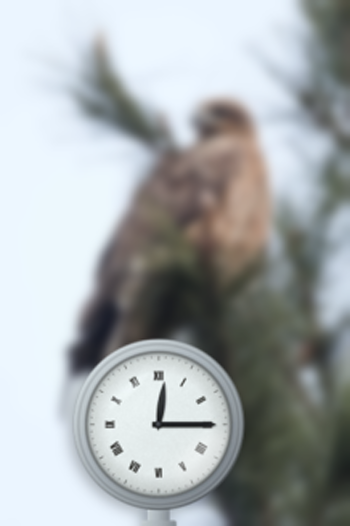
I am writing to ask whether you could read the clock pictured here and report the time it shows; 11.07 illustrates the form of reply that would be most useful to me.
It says 12.15
